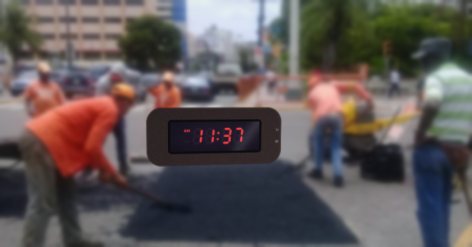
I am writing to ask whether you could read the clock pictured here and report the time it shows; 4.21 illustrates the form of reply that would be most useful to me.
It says 11.37
